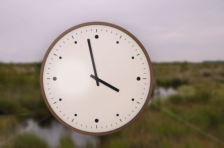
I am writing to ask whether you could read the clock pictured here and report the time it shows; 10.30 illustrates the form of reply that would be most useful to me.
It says 3.58
